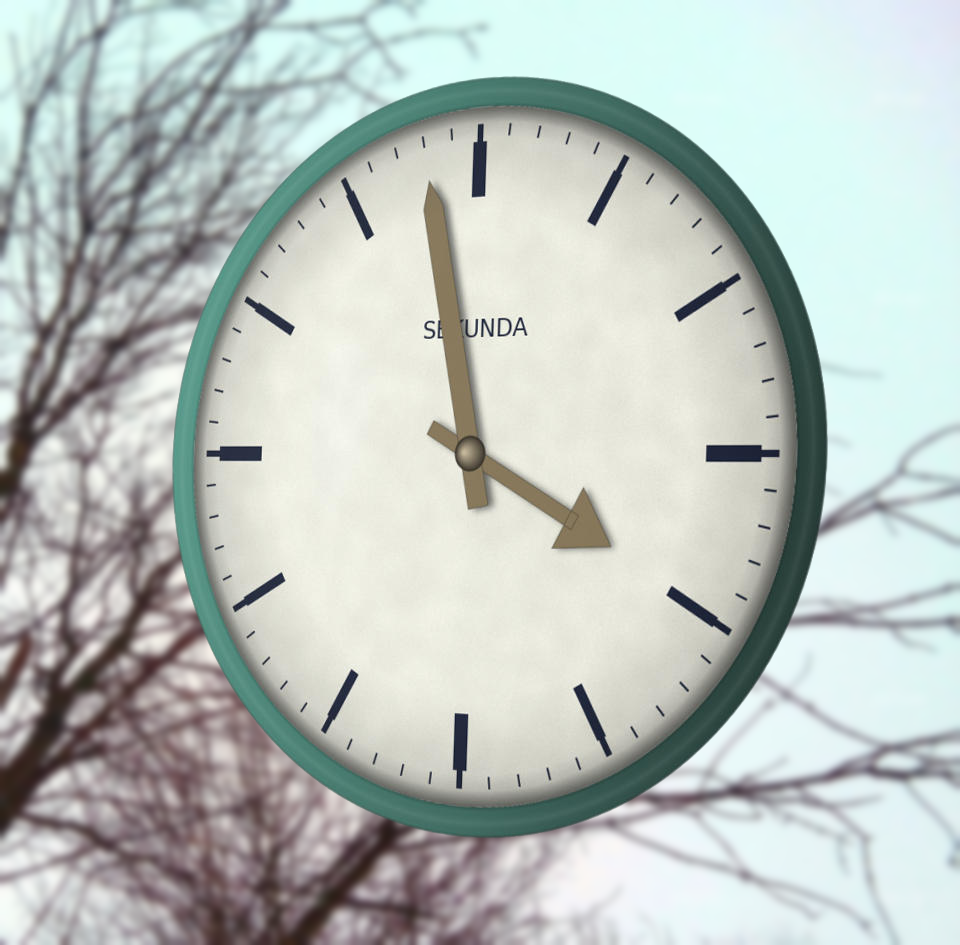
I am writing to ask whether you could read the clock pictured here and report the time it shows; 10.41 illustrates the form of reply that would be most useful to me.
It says 3.58
